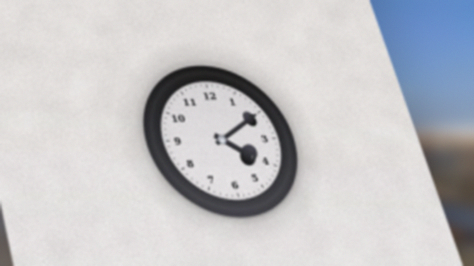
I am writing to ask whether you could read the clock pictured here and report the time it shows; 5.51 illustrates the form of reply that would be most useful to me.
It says 4.10
